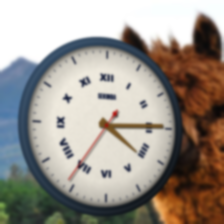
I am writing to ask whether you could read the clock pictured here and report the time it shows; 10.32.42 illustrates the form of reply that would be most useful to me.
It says 4.14.36
